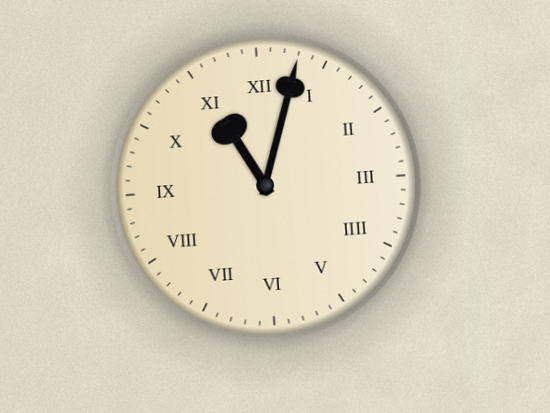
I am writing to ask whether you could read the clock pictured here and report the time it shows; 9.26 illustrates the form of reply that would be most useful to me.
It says 11.03
